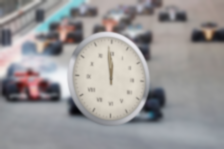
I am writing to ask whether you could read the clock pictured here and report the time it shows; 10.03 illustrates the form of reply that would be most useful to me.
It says 11.59
